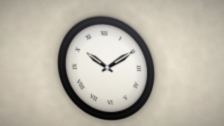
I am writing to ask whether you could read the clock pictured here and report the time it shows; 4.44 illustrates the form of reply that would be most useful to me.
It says 10.10
